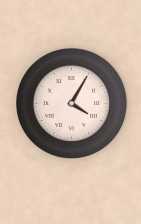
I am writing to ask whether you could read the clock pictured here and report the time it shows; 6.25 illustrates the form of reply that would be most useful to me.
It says 4.05
